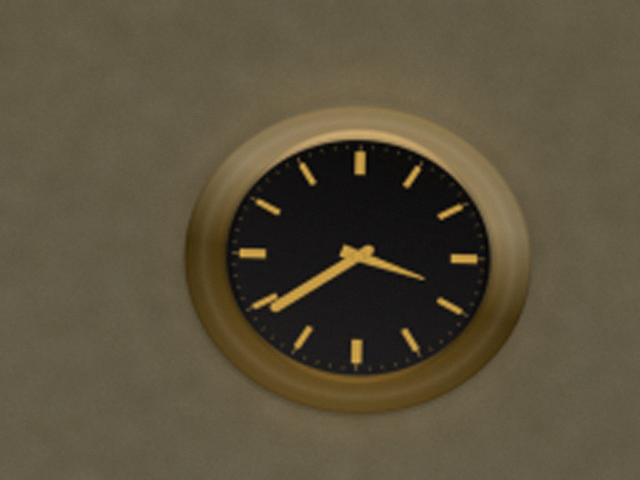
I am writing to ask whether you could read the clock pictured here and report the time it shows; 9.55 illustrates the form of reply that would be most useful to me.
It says 3.39
